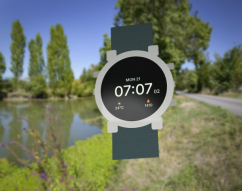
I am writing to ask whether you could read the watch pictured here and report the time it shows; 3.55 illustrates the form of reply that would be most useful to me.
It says 7.07
